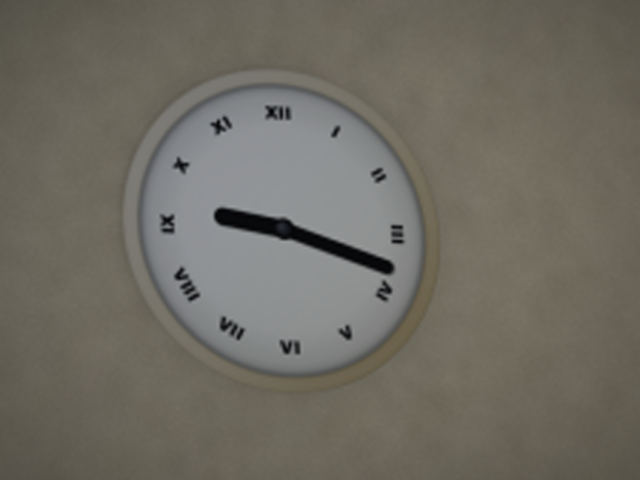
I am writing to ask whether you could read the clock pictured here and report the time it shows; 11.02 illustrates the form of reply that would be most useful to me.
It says 9.18
